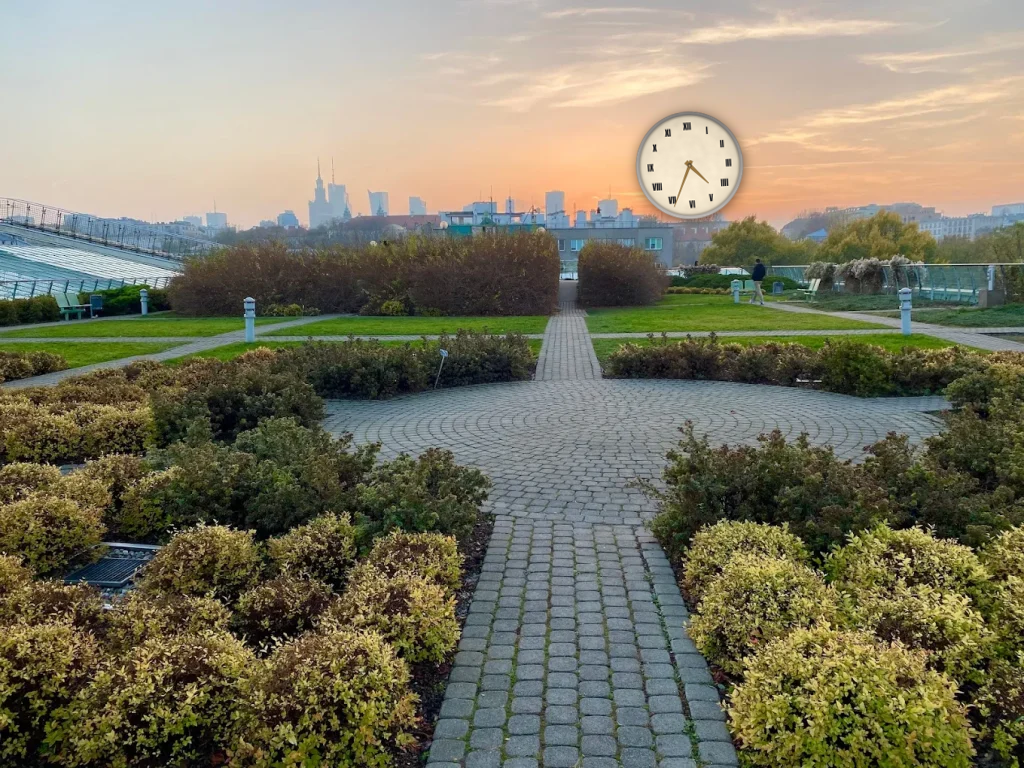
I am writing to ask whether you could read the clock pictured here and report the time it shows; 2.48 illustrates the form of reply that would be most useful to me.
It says 4.34
